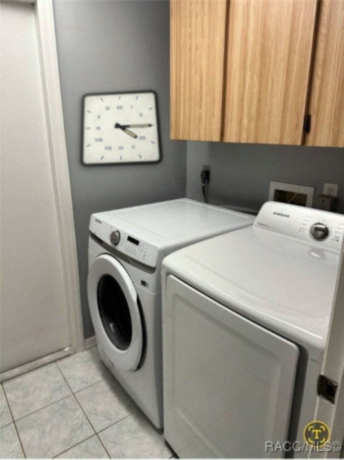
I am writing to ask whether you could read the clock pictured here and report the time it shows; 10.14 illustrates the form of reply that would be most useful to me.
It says 4.15
